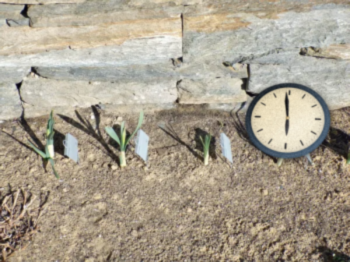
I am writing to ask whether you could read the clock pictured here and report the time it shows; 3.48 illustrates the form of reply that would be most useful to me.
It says 5.59
